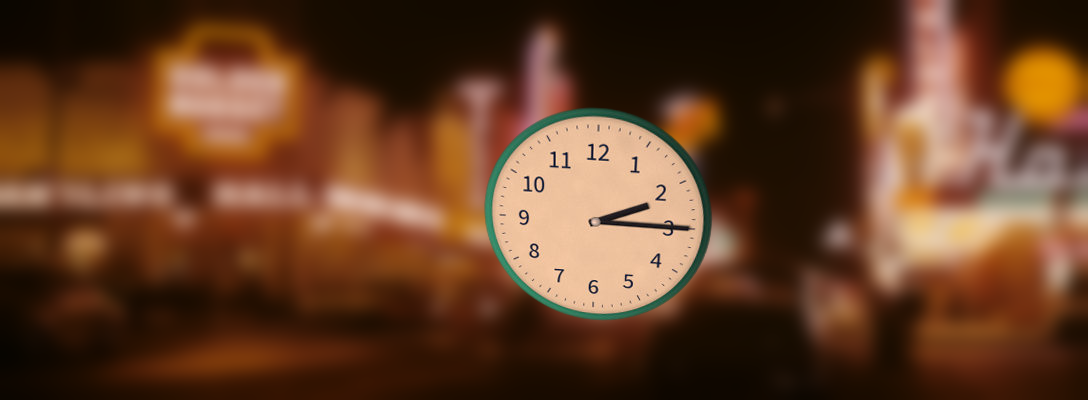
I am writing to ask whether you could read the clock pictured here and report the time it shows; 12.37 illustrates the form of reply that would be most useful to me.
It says 2.15
